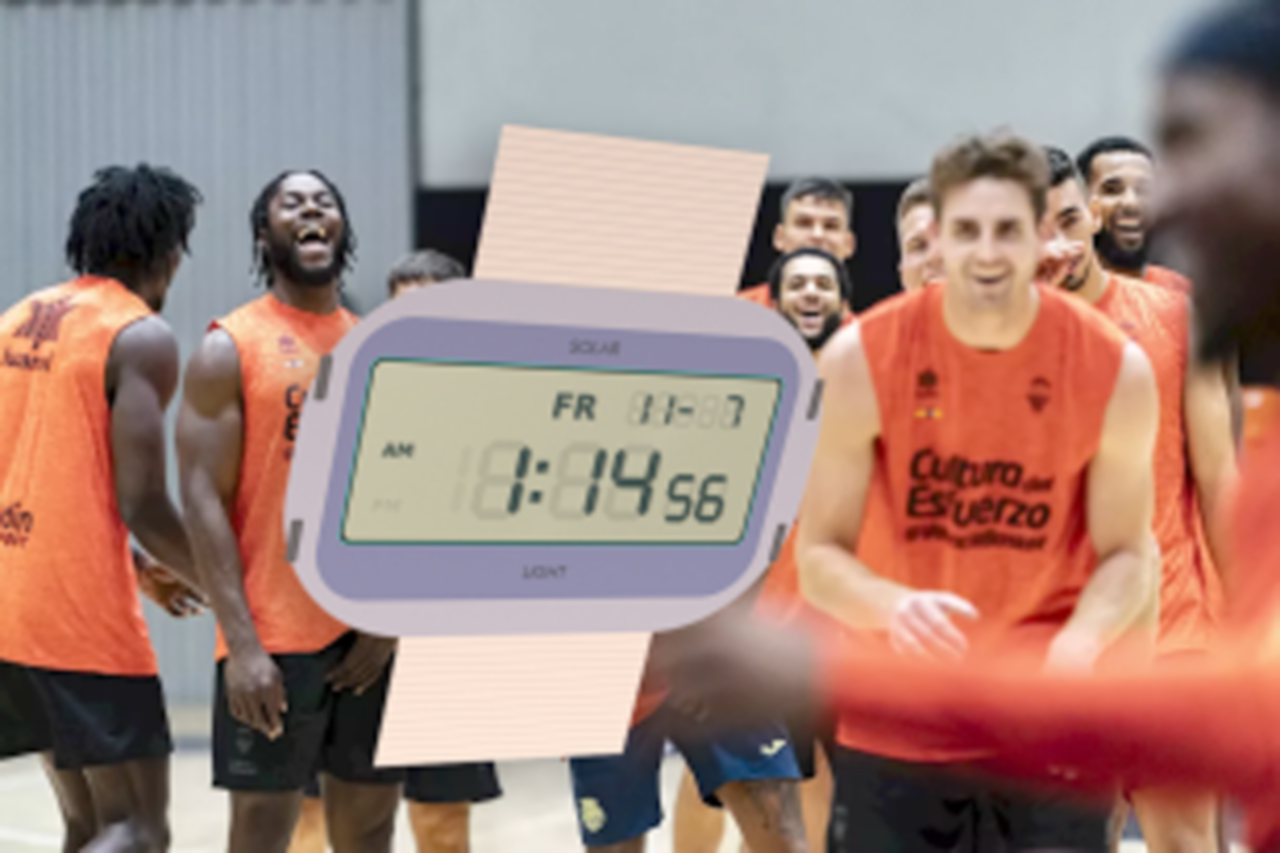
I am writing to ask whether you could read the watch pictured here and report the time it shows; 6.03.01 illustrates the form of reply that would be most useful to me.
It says 1.14.56
